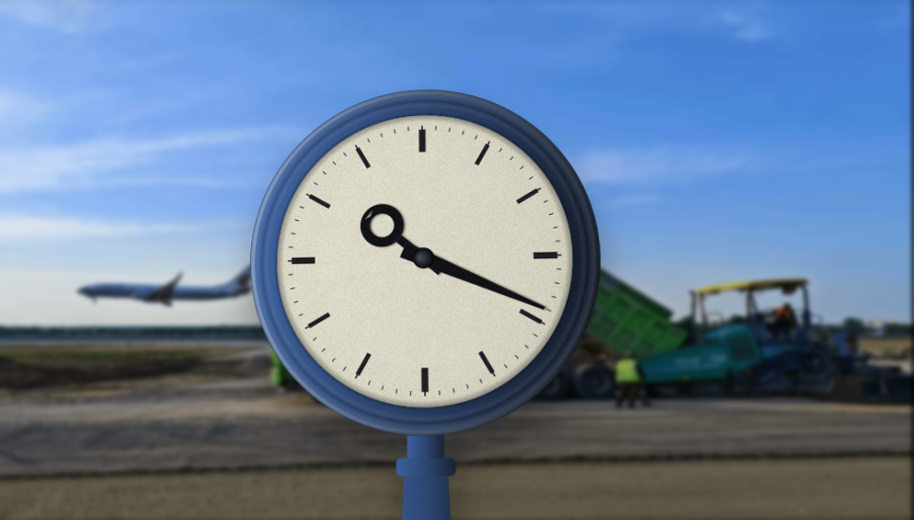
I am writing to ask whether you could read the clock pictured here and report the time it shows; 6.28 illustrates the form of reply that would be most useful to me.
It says 10.19
